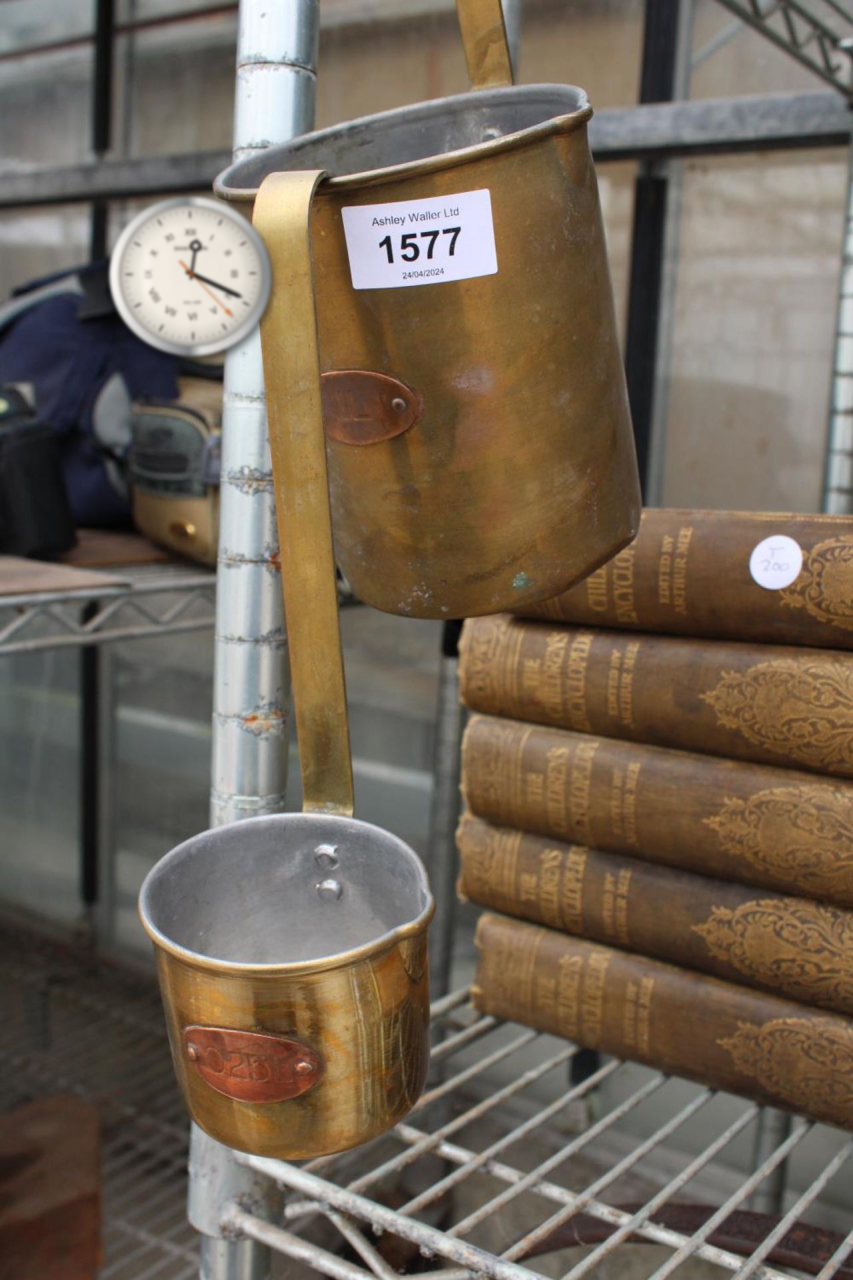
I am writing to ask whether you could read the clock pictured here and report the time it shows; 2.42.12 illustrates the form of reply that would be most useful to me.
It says 12.19.23
